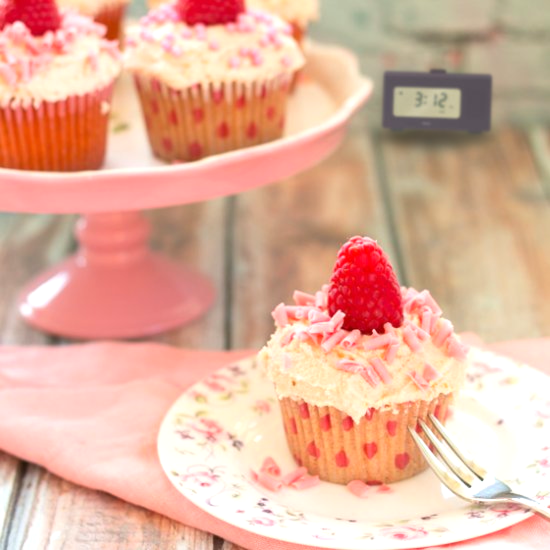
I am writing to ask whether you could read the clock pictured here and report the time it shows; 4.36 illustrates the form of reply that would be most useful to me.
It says 3.12
